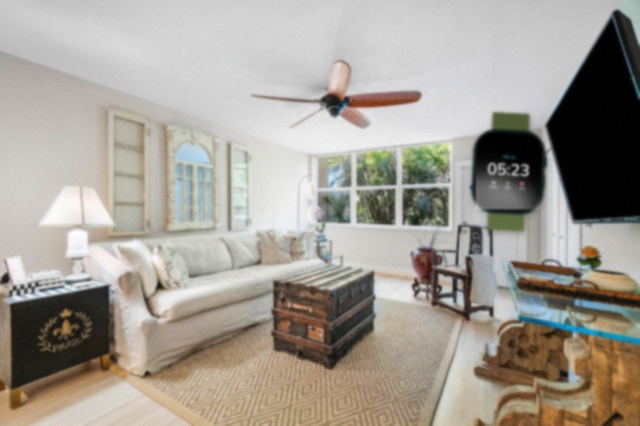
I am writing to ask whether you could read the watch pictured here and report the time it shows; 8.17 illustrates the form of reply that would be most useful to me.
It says 5.23
